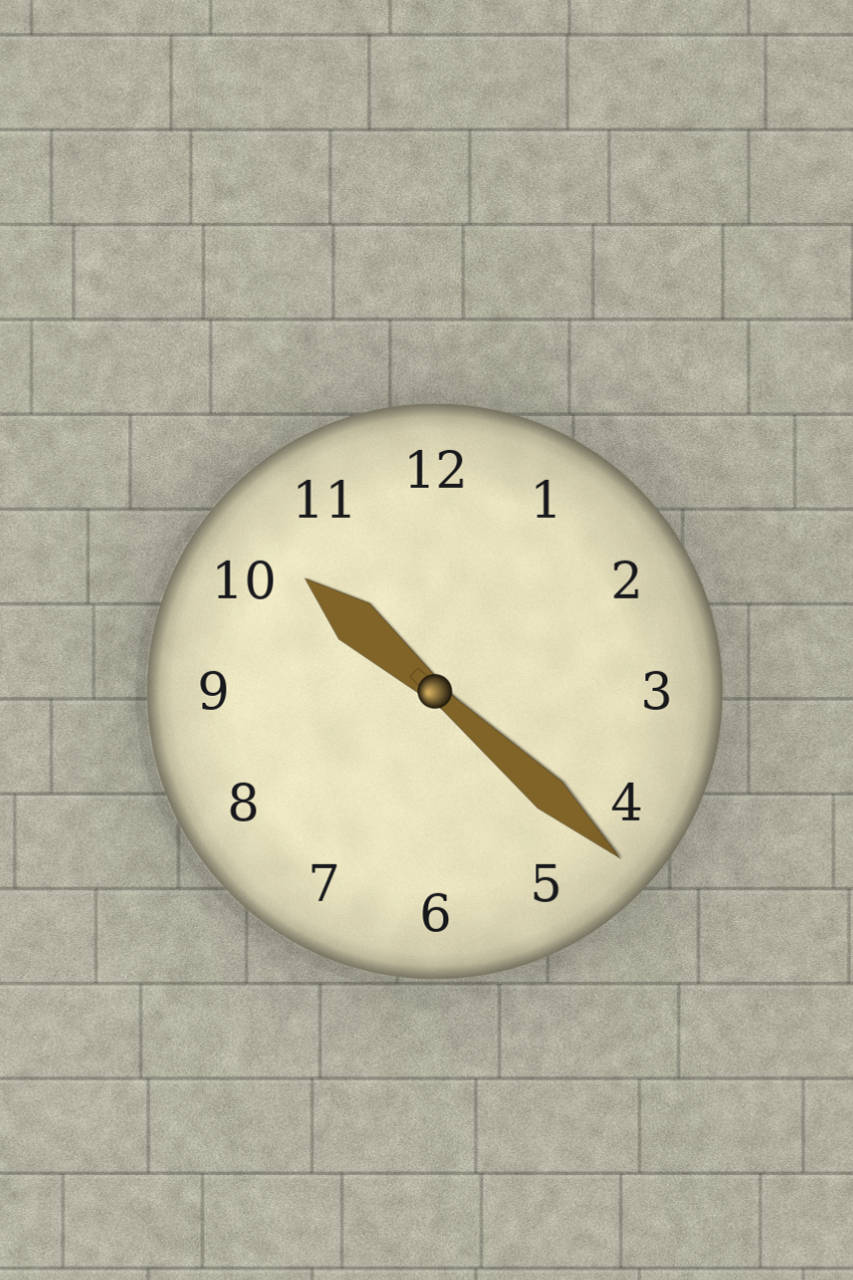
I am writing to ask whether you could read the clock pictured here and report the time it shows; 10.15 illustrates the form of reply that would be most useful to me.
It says 10.22
